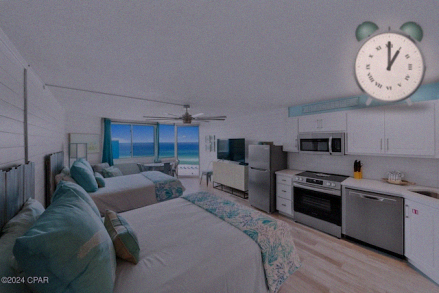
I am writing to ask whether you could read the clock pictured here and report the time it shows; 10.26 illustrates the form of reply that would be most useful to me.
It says 1.00
